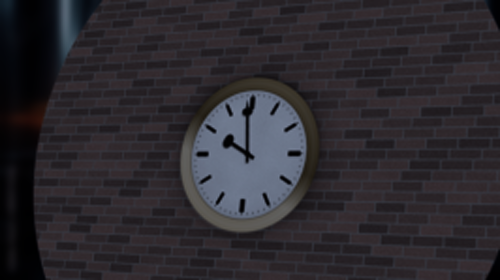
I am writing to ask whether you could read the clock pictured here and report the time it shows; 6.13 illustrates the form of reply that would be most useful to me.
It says 9.59
